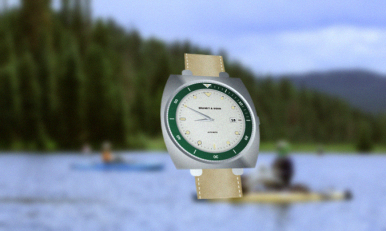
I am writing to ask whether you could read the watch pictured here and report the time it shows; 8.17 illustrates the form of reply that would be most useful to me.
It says 8.50
